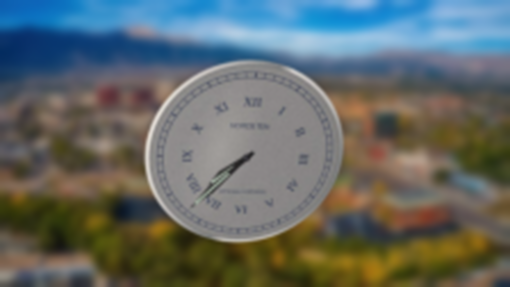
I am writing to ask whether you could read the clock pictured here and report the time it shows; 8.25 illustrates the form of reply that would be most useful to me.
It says 7.37
